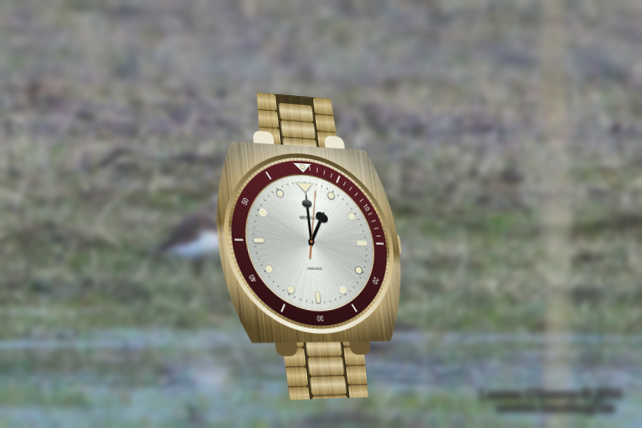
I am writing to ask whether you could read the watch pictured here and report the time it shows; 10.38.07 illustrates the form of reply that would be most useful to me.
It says 1.00.02
